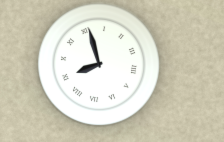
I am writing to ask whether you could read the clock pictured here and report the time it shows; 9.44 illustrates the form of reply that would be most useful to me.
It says 9.01
